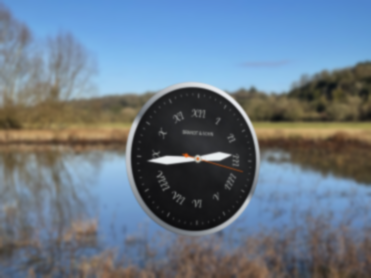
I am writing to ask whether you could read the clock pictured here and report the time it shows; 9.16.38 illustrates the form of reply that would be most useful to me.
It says 2.44.17
